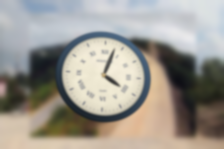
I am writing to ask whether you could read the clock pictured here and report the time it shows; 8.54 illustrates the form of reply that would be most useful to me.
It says 4.03
